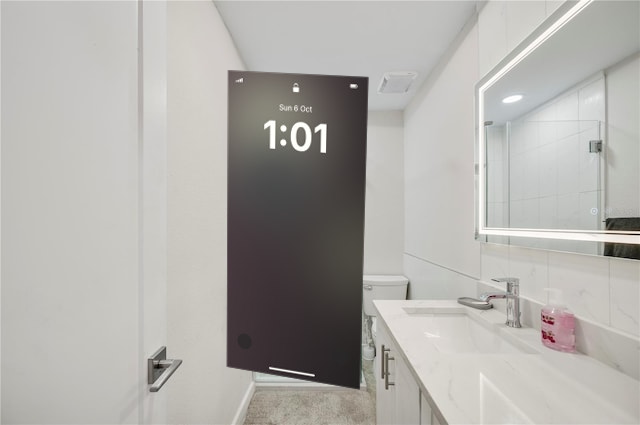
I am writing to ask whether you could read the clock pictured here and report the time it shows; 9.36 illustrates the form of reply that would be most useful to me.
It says 1.01
